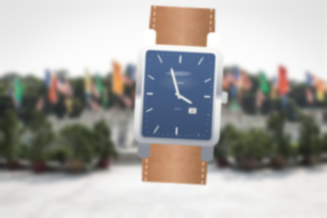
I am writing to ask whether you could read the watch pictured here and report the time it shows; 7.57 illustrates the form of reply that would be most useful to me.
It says 3.57
